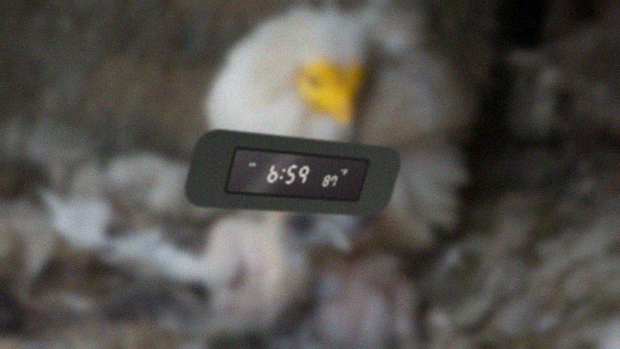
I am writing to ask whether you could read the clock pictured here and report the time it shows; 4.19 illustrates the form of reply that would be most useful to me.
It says 6.59
